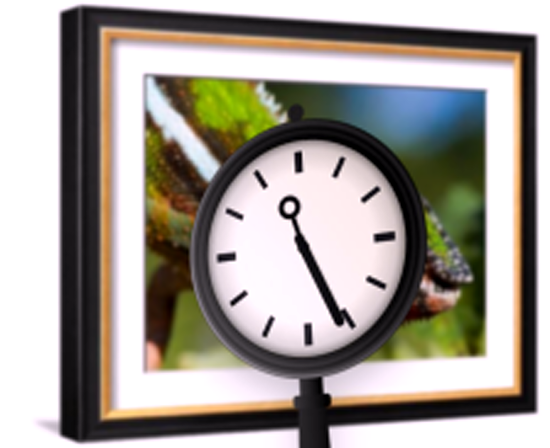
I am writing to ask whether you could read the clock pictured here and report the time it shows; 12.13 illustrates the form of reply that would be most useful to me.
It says 11.26
